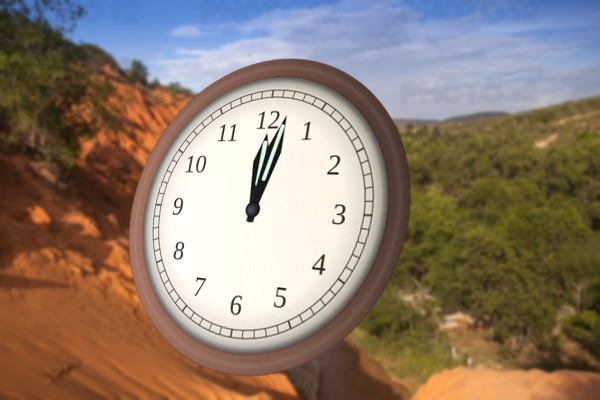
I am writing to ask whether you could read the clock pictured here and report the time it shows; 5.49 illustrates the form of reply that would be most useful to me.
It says 12.02
